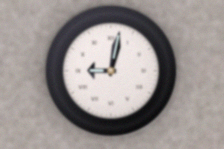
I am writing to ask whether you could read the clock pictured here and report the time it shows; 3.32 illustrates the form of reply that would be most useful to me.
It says 9.02
